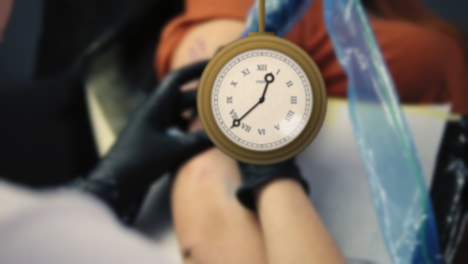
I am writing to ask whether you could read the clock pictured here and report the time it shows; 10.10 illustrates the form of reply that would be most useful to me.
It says 12.38
